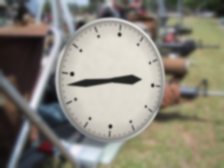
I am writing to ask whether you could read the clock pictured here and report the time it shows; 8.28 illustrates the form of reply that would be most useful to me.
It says 2.43
